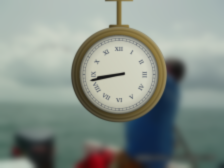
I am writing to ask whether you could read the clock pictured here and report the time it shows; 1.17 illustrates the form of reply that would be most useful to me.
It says 8.43
